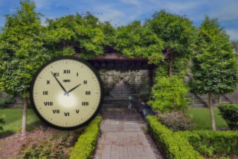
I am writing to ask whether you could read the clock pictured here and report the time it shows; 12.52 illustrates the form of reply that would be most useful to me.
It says 1.54
